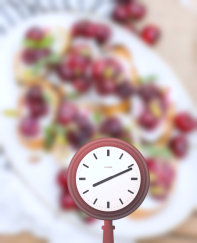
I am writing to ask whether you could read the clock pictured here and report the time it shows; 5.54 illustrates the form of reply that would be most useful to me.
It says 8.11
